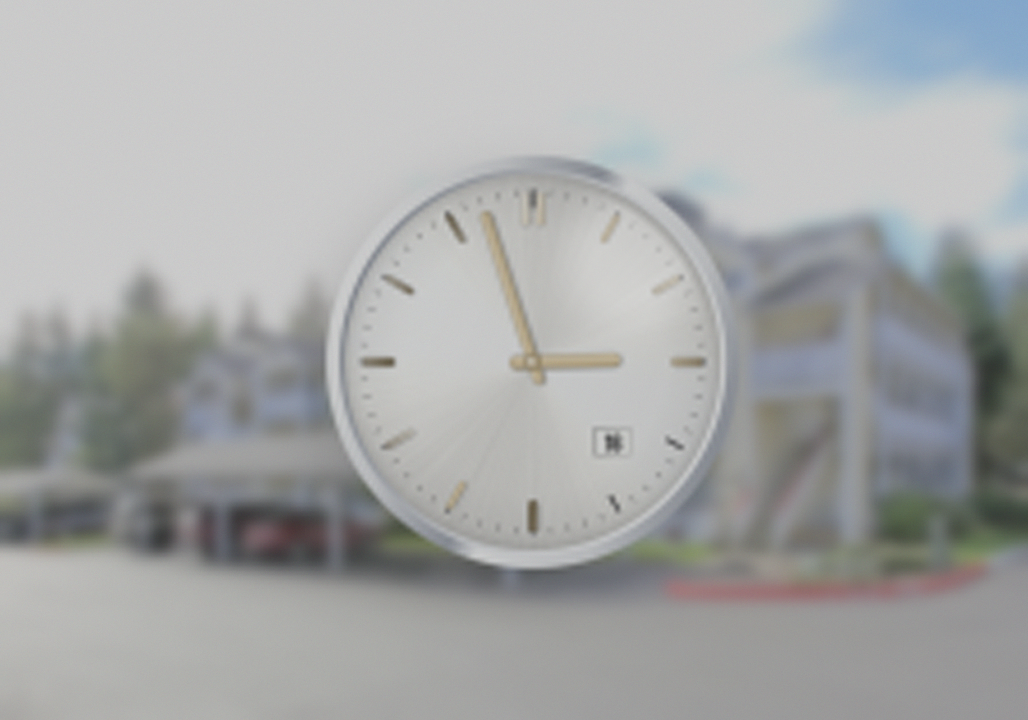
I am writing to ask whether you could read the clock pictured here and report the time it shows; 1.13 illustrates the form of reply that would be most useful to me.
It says 2.57
